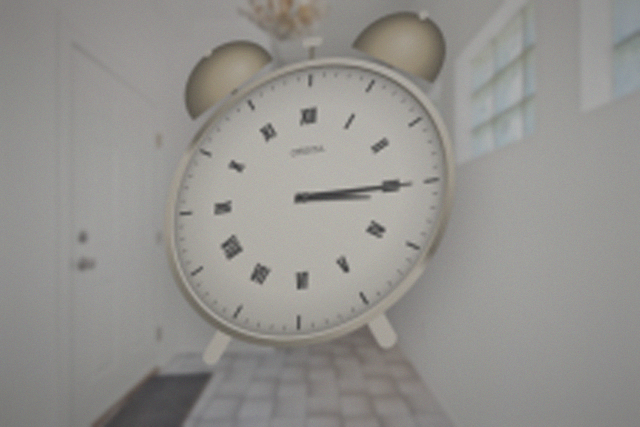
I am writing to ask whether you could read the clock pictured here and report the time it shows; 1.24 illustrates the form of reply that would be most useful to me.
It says 3.15
